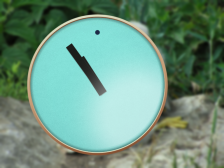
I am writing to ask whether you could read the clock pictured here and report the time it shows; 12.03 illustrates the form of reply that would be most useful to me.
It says 10.54
